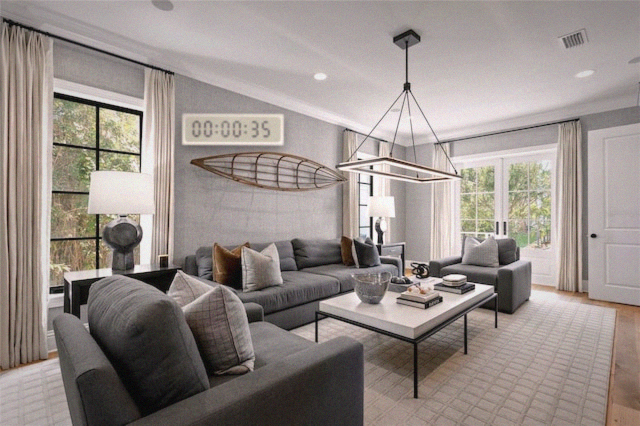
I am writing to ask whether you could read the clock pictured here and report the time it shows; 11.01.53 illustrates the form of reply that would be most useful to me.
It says 0.00.35
